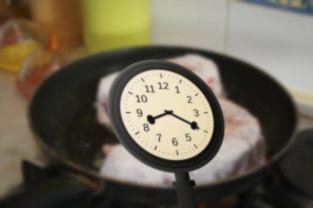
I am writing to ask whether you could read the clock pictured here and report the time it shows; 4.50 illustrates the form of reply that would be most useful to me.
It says 8.20
